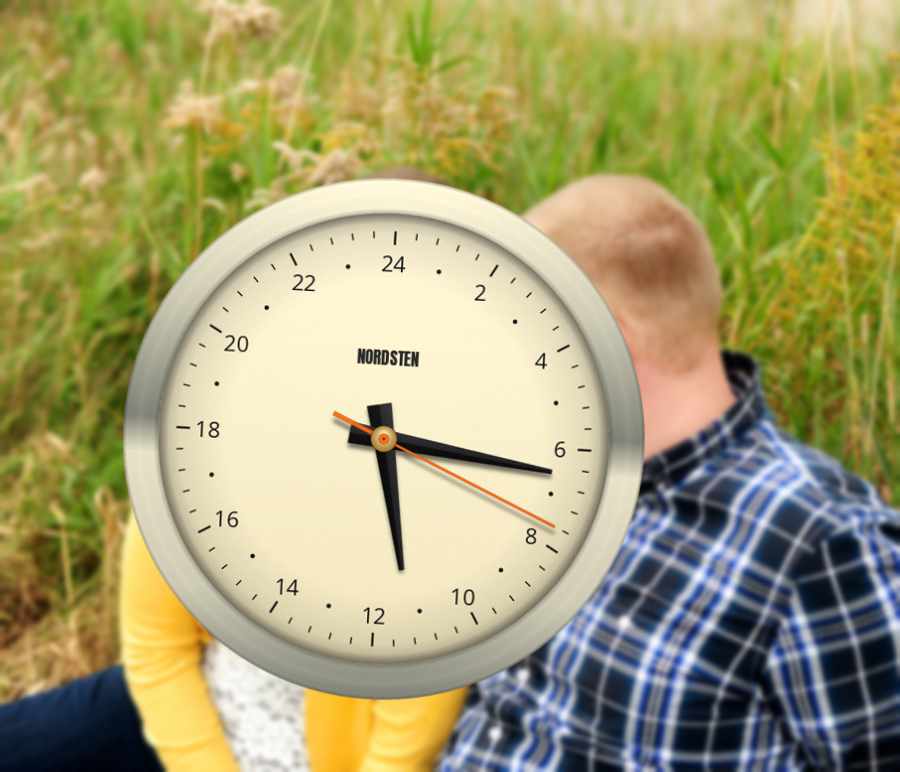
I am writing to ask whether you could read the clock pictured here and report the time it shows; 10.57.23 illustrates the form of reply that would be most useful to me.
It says 11.16.19
